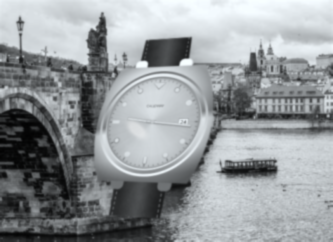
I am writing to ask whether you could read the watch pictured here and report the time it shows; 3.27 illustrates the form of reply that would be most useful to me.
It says 9.16
